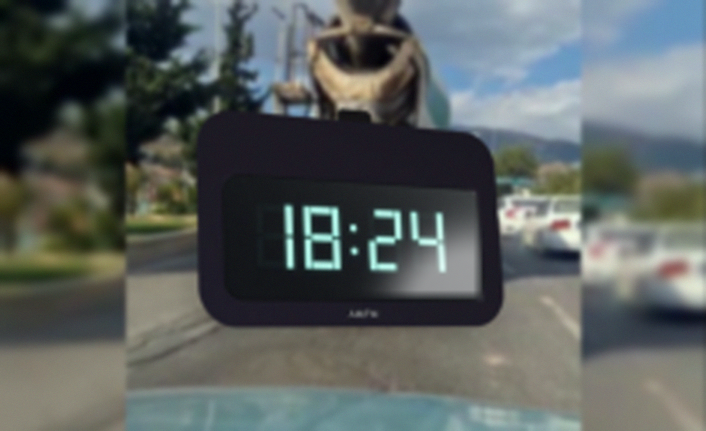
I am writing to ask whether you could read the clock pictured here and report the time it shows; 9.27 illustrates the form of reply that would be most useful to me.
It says 18.24
